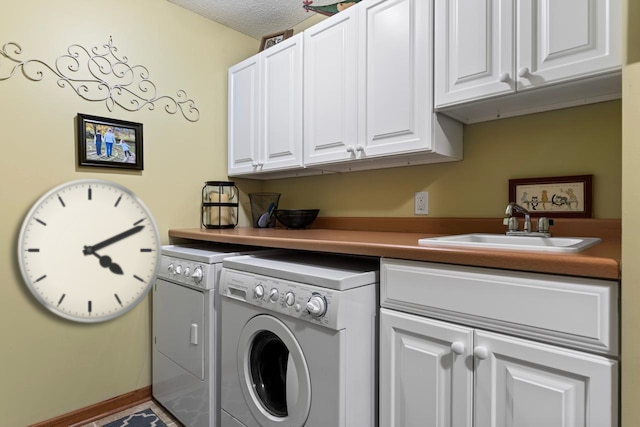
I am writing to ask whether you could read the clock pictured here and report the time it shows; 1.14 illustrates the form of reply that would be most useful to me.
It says 4.11
